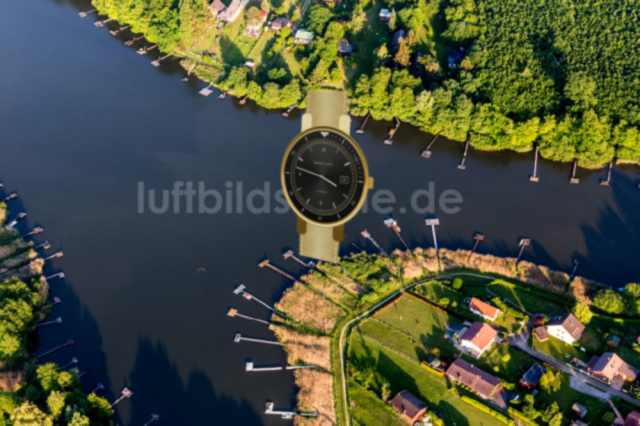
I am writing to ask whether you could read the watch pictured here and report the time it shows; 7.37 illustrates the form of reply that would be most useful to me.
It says 3.47
